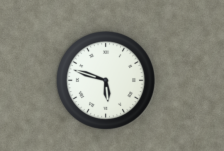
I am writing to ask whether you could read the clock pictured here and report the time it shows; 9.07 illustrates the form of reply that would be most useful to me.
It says 5.48
